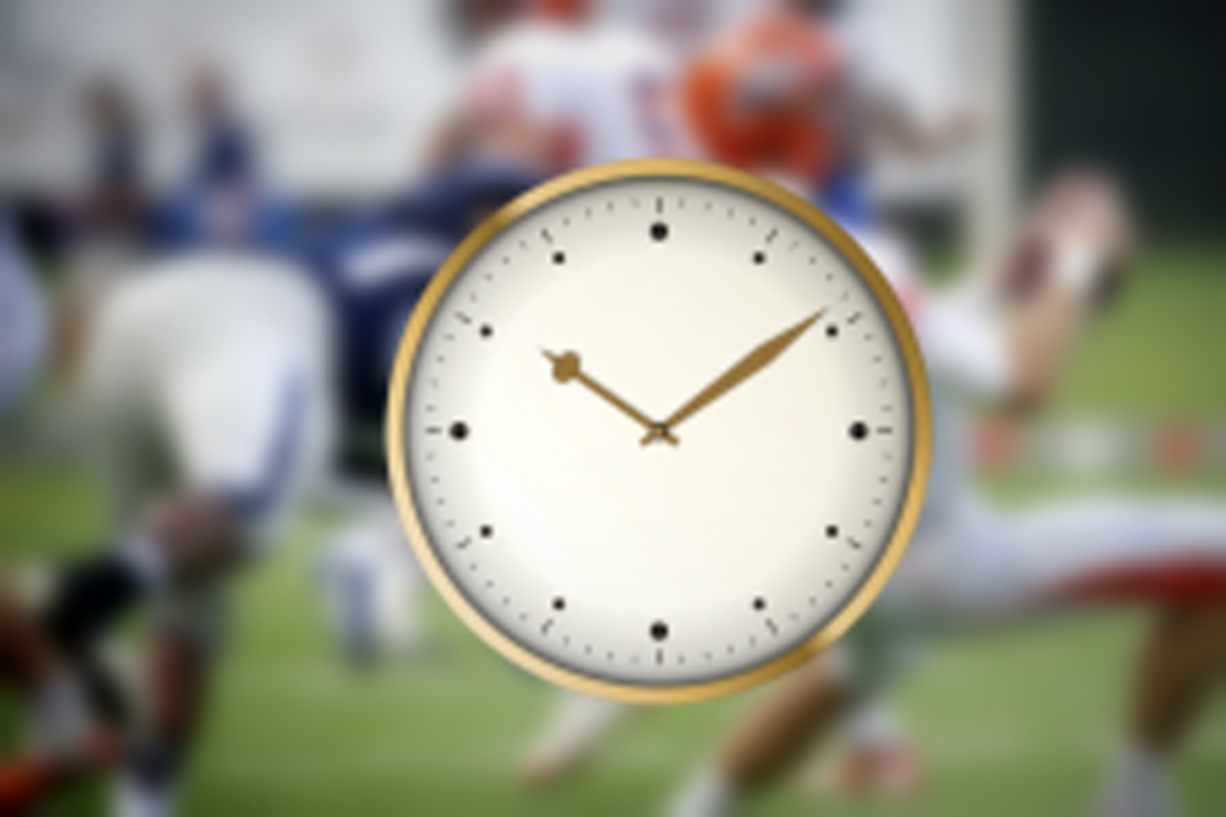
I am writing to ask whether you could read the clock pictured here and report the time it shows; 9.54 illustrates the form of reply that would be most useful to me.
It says 10.09
